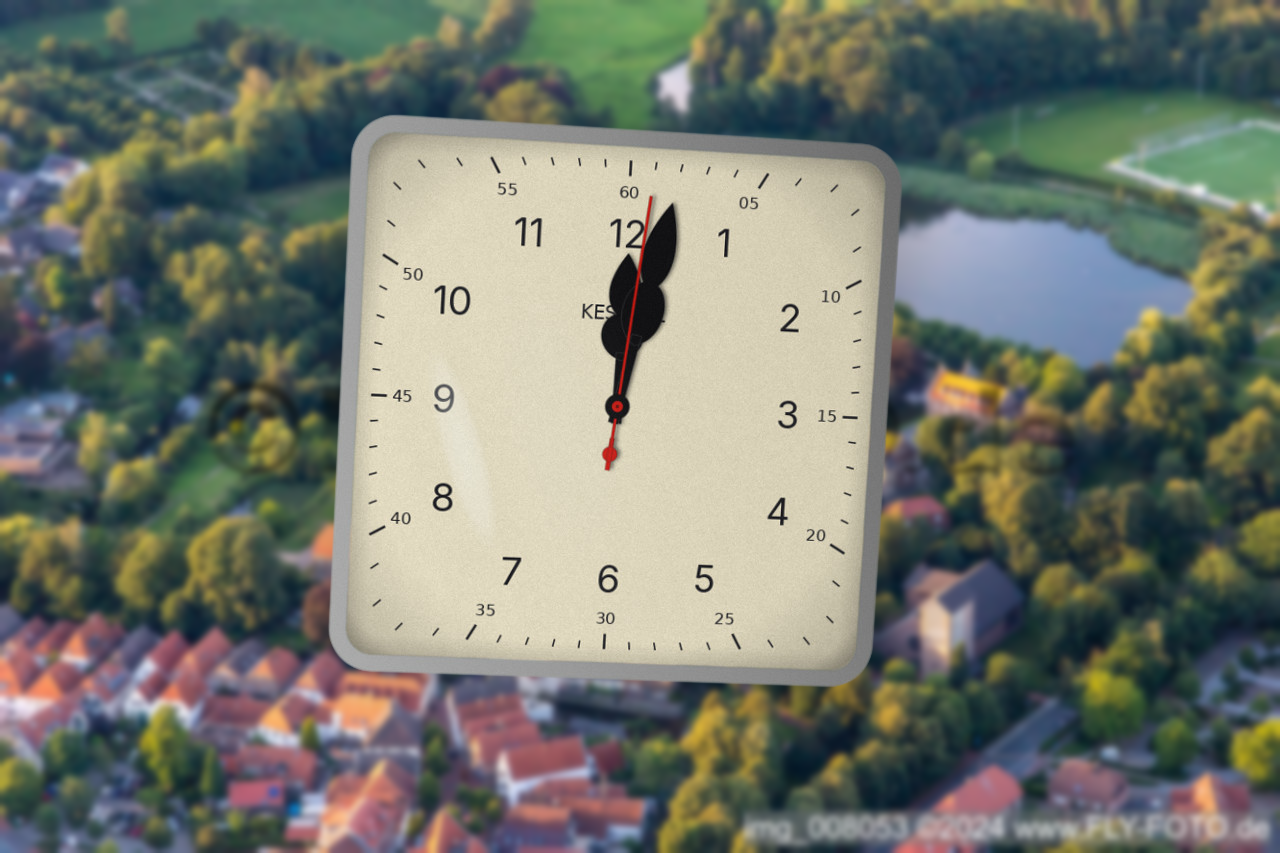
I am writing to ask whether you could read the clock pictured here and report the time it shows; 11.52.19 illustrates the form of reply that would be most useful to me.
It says 12.02.01
